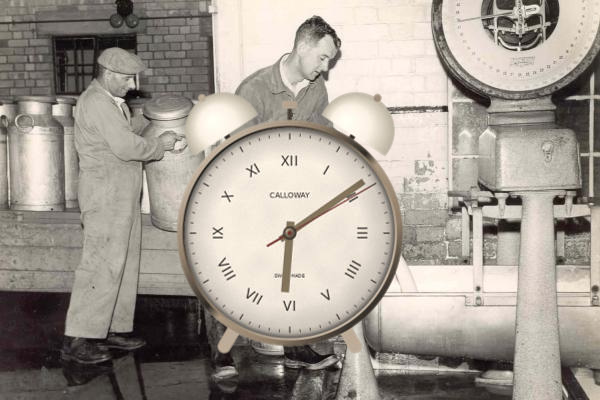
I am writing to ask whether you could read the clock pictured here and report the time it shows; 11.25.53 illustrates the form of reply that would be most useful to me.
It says 6.09.10
